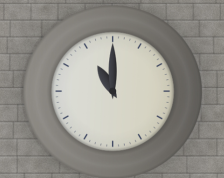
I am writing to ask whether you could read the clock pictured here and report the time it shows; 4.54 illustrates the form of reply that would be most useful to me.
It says 11.00
